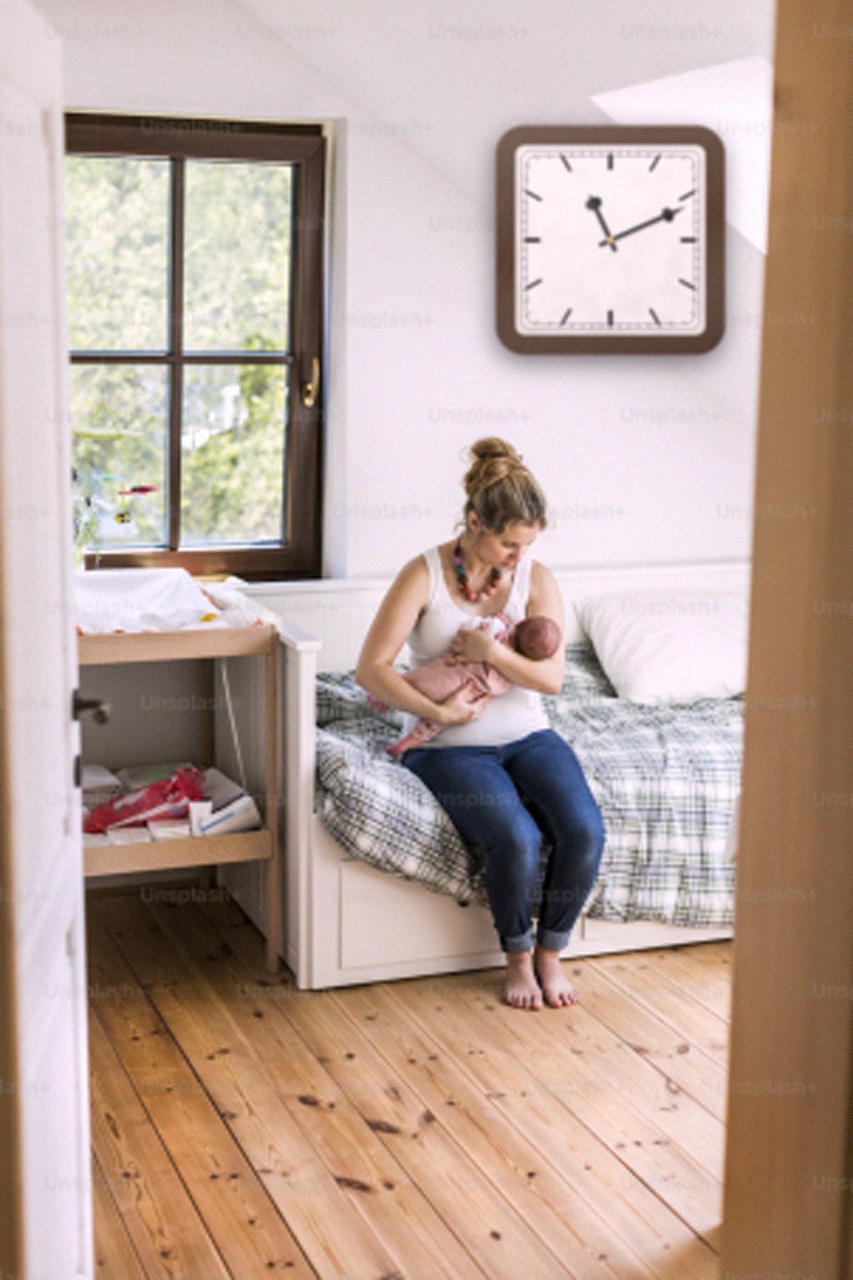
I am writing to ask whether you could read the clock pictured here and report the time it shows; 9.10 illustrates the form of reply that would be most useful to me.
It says 11.11
